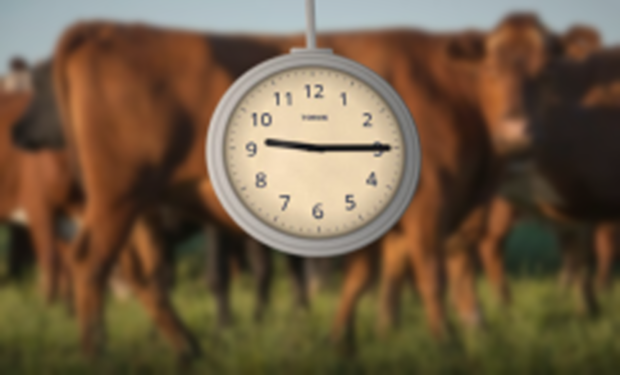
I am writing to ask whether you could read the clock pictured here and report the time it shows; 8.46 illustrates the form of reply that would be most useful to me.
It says 9.15
